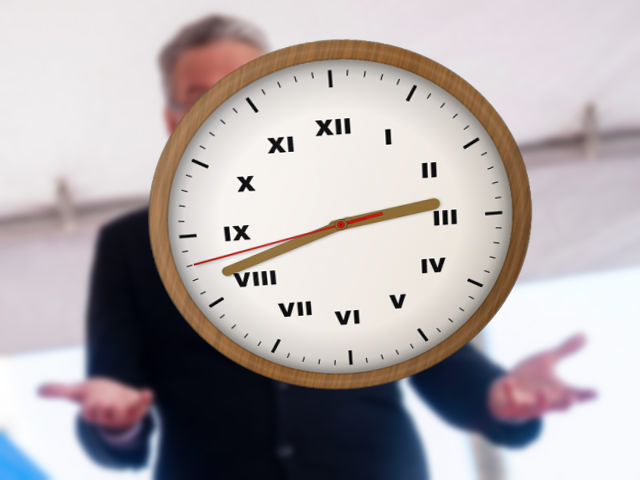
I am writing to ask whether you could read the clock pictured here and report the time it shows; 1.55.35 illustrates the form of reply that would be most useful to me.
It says 2.41.43
